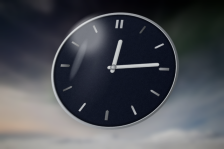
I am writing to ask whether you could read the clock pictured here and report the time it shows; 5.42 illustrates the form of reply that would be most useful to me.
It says 12.14
